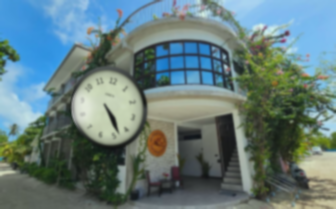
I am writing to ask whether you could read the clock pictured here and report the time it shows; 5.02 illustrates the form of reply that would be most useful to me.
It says 4.23
